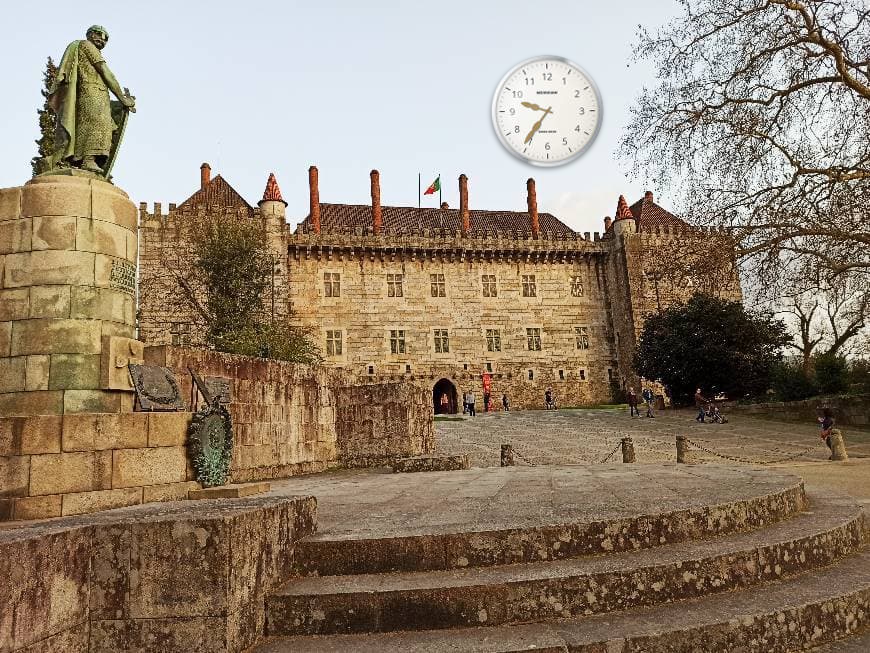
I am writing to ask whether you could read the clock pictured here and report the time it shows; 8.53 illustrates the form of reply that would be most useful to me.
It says 9.36
